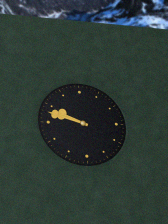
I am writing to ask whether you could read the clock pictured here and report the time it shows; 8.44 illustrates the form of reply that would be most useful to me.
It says 9.48
